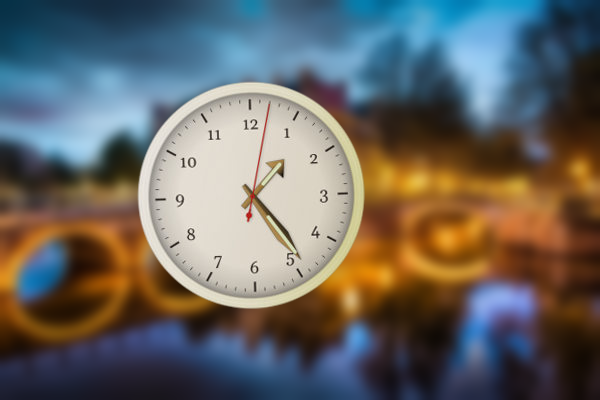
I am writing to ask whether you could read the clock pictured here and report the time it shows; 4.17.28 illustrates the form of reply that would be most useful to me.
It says 1.24.02
